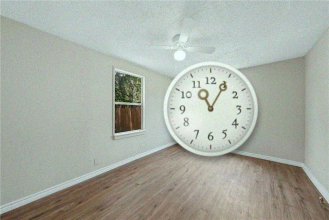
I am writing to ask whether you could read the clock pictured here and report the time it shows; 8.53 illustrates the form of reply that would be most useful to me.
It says 11.05
